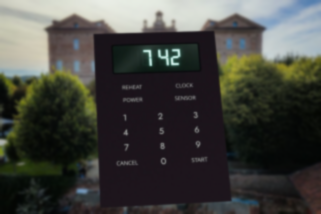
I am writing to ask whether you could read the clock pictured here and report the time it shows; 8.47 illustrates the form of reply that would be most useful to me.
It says 7.42
